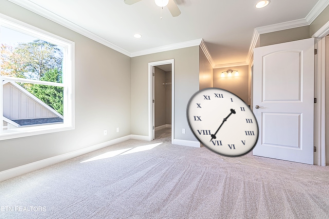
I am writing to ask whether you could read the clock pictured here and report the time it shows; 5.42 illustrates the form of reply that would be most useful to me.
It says 1.37
